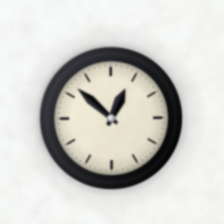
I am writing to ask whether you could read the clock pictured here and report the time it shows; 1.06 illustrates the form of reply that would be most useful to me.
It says 12.52
